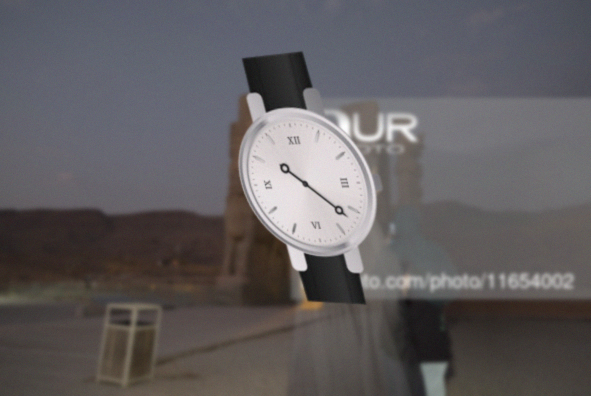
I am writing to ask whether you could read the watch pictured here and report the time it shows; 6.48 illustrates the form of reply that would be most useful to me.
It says 10.22
